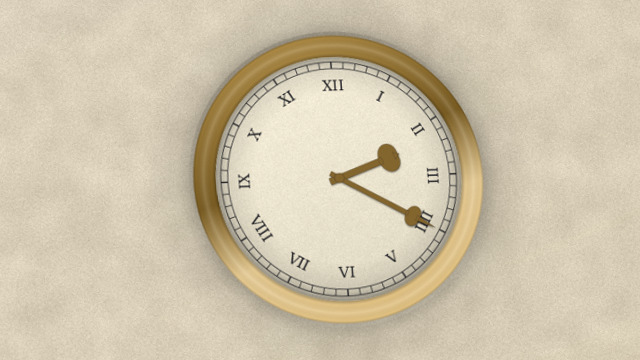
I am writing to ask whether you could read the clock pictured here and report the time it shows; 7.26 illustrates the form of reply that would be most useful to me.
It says 2.20
